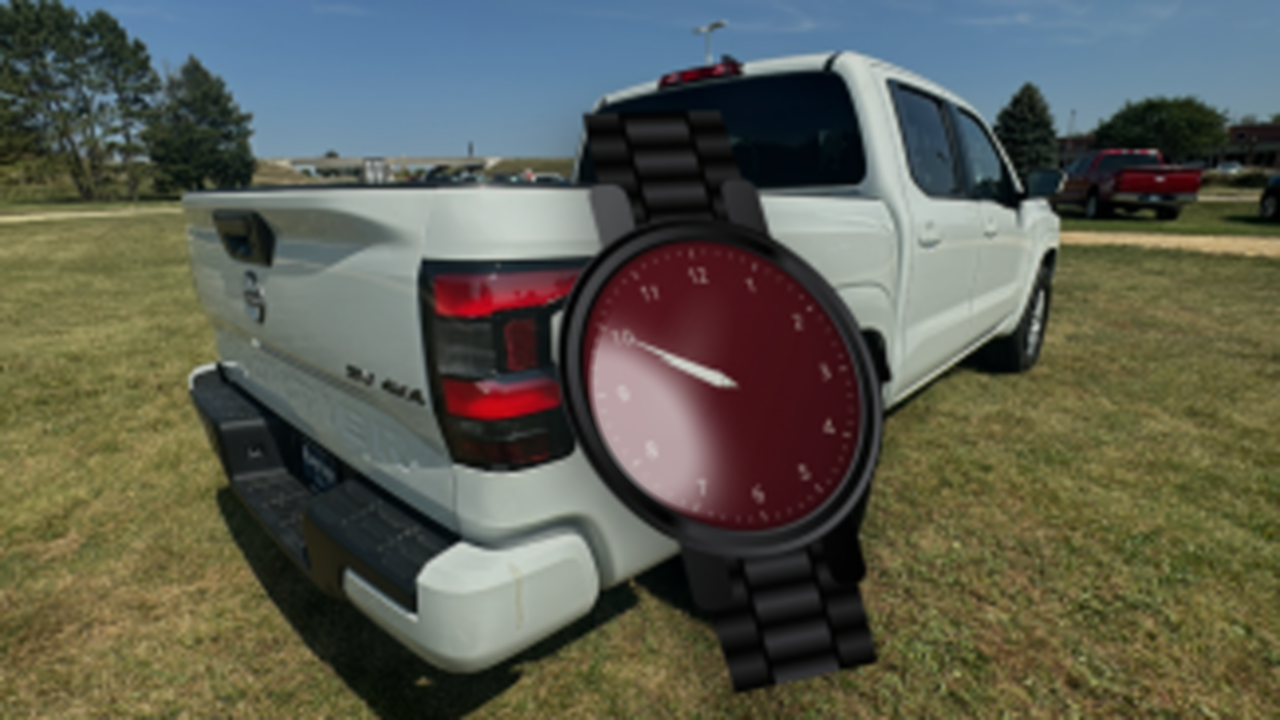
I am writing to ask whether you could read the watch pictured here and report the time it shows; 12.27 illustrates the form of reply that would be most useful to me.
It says 9.50
